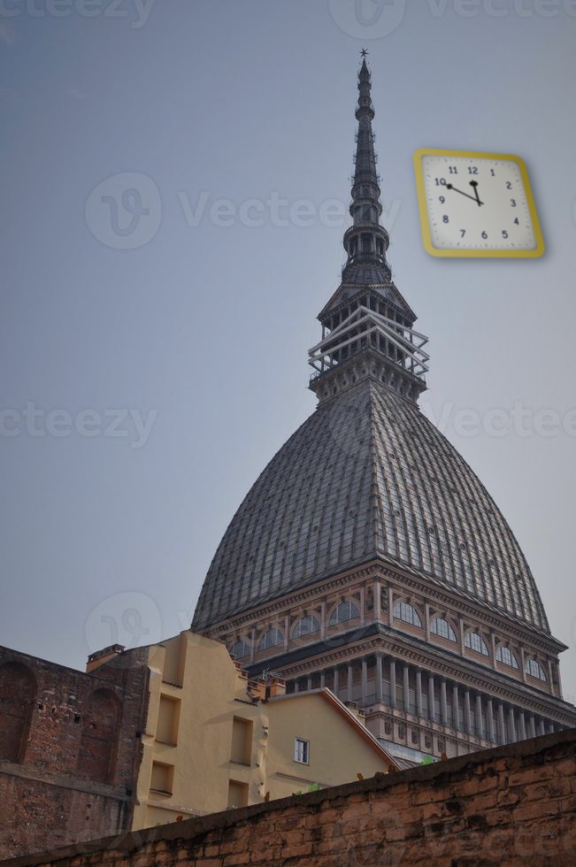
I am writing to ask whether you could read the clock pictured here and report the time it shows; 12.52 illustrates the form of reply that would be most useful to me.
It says 11.50
